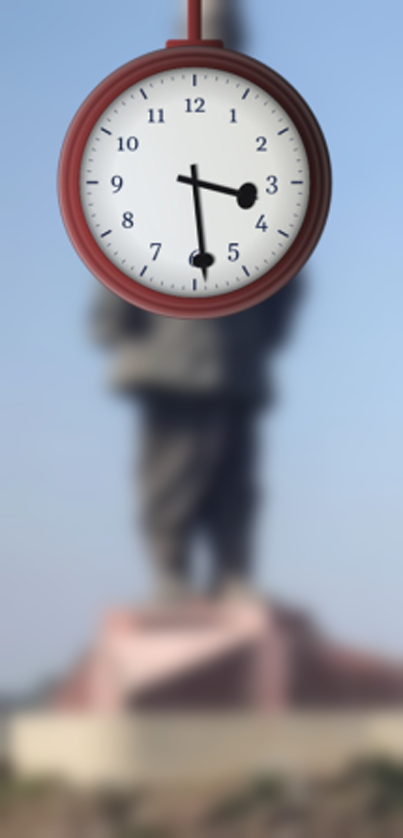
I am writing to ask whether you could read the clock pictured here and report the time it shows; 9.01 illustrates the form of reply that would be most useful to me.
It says 3.29
